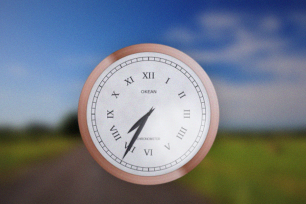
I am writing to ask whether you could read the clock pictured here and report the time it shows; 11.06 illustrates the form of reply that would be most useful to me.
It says 7.35
